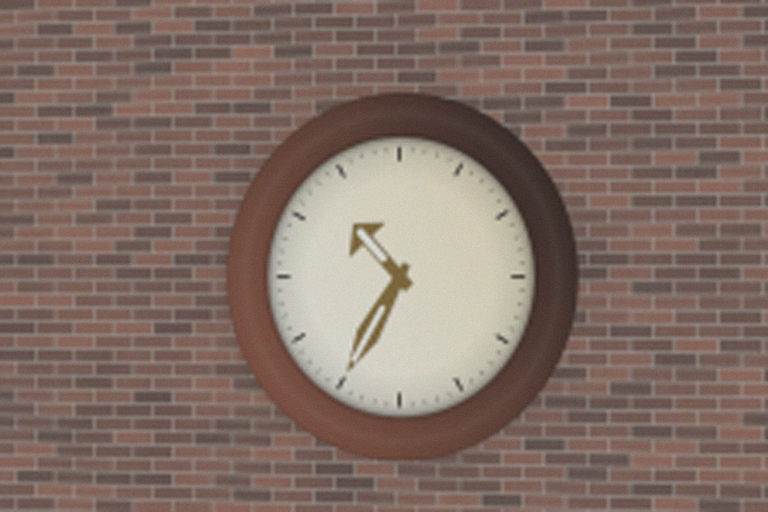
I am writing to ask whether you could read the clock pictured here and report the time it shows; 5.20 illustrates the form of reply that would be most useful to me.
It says 10.35
